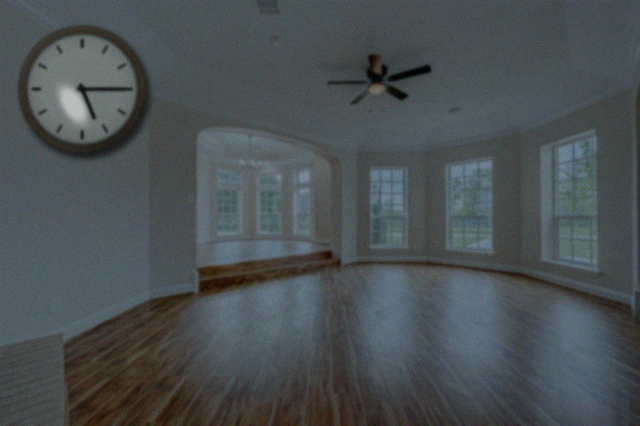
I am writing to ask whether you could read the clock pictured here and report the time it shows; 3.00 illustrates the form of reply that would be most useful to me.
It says 5.15
